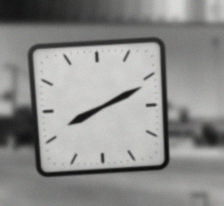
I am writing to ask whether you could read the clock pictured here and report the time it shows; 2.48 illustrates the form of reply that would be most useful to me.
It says 8.11
